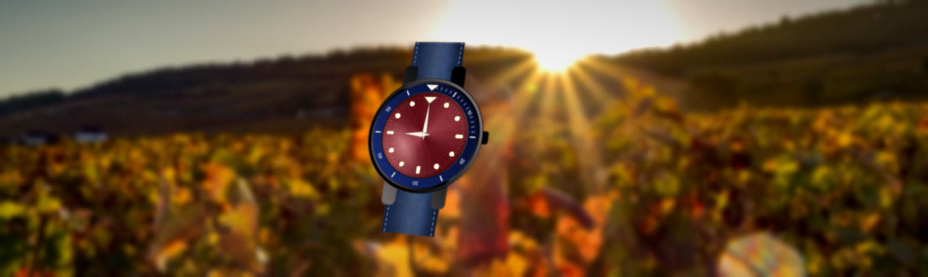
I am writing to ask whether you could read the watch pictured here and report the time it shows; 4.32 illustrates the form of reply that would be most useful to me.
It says 9.00
